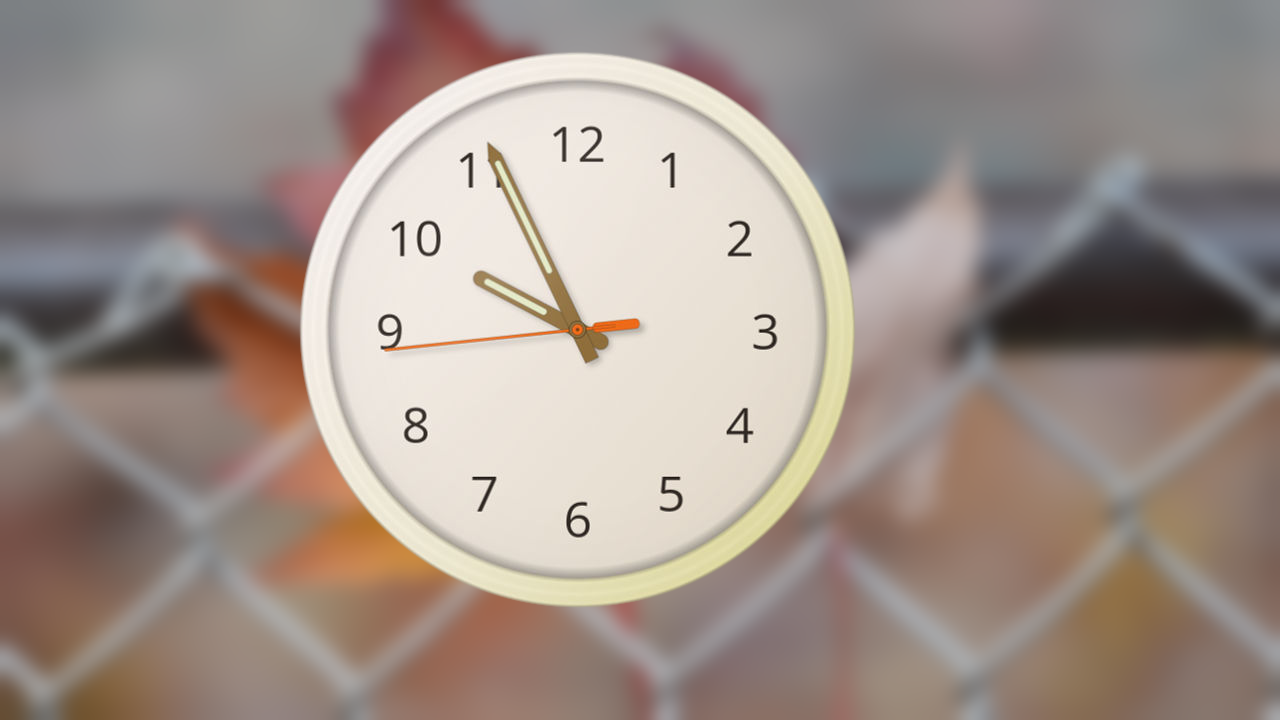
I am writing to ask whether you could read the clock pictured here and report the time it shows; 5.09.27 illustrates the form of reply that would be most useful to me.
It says 9.55.44
